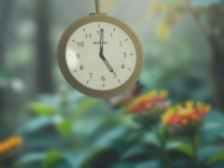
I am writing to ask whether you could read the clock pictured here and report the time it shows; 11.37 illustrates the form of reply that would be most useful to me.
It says 5.01
